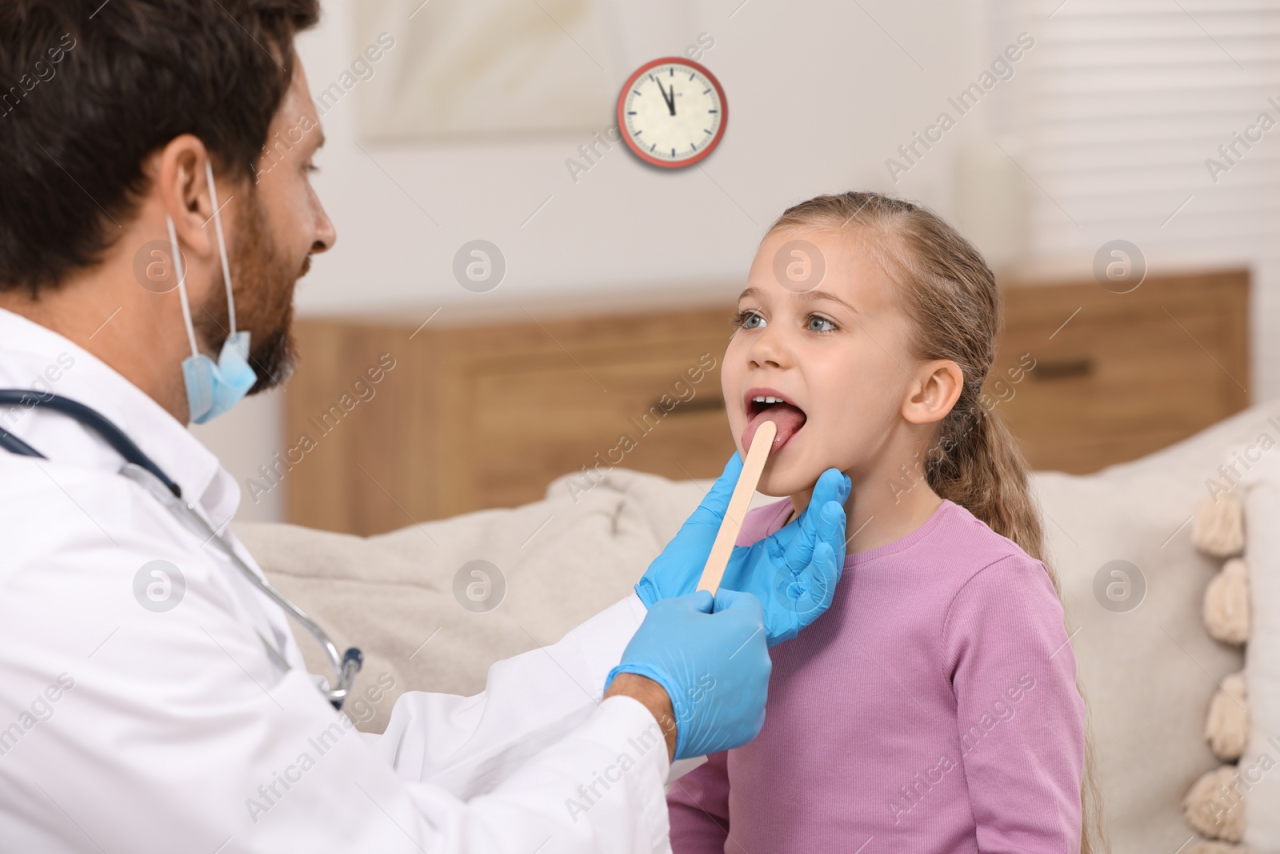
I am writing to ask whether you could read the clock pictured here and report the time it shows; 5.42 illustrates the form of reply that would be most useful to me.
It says 11.56
